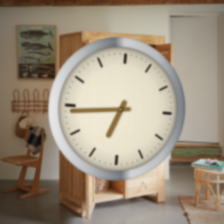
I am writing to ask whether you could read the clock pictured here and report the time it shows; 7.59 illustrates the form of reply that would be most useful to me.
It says 6.44
